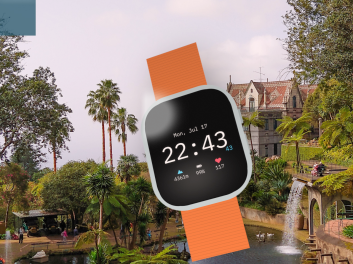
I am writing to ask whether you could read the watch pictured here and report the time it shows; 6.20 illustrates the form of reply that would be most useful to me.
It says 22.43
